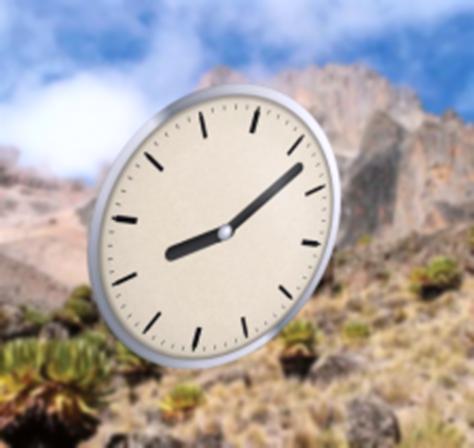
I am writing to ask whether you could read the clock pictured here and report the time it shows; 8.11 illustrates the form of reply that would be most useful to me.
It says 8.07
